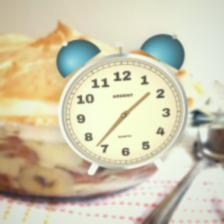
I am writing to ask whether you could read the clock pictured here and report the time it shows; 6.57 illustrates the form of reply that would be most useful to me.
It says 1.37
